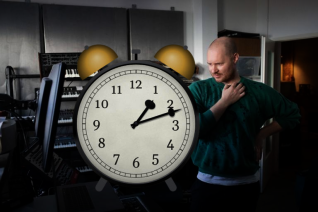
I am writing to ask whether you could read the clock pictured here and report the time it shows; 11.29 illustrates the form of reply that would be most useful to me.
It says 1.12
